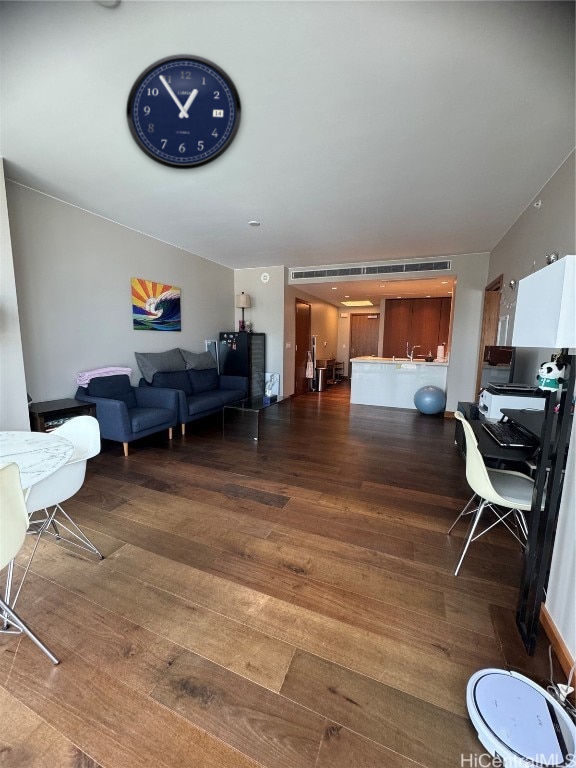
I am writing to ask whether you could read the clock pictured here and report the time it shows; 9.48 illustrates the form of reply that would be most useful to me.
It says 12.54
